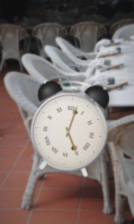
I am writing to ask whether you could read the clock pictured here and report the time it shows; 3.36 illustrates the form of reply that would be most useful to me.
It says 5.02
